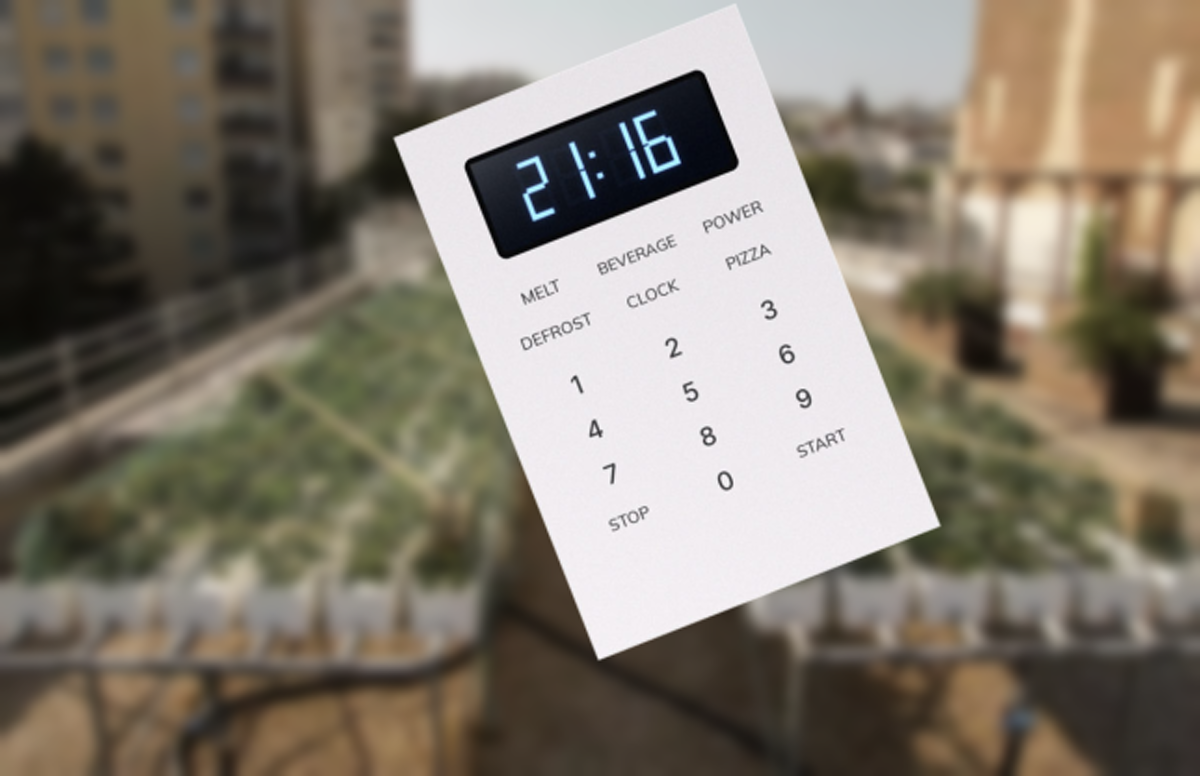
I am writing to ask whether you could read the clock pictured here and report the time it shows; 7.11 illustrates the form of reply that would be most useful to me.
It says 21.16
